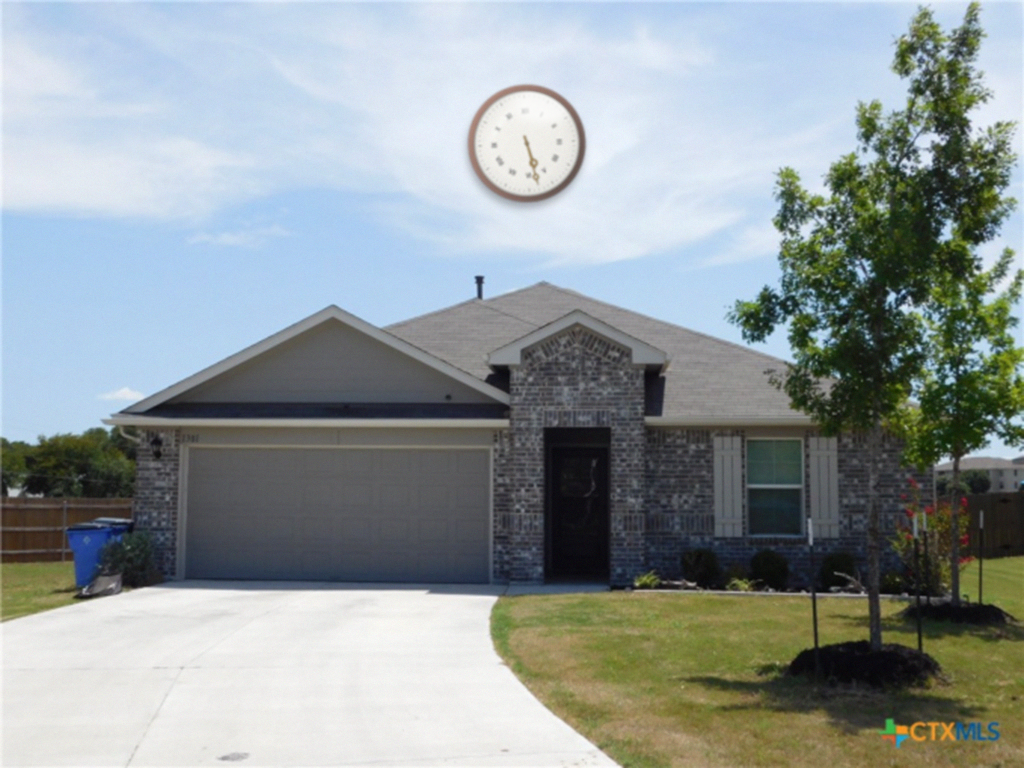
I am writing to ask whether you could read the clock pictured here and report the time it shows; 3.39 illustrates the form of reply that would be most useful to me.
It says 5.28
